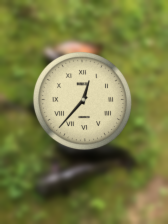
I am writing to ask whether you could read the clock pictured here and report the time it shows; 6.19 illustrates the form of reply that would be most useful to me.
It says 12.37
